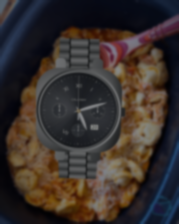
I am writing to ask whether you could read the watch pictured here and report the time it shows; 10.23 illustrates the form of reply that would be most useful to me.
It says 5.12
